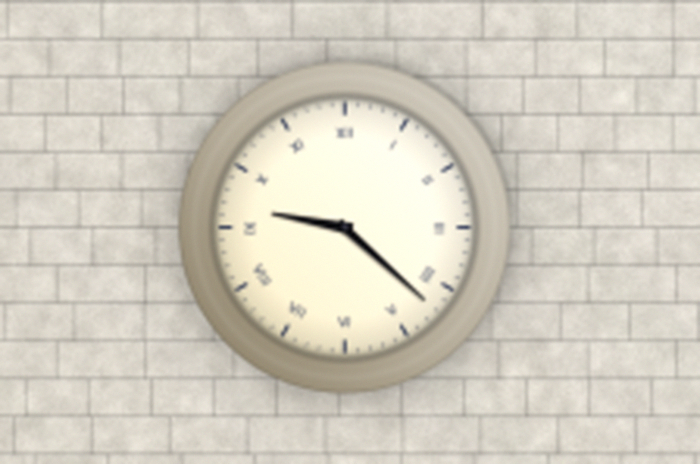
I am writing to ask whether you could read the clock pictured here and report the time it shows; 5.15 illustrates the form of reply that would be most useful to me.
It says 9.22
